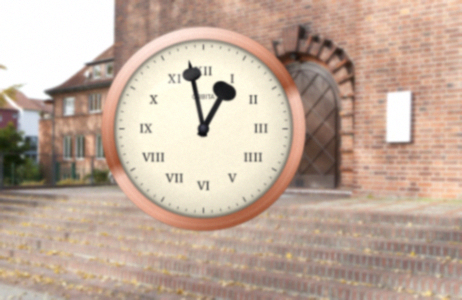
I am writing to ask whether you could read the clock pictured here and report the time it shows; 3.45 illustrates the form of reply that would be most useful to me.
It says 12.58
